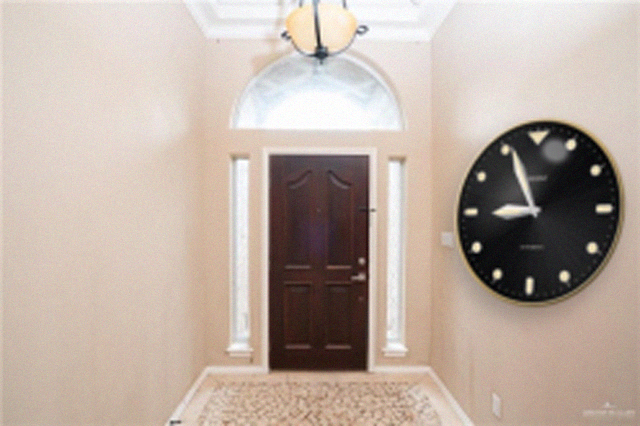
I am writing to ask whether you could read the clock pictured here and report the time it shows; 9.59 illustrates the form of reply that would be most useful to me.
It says 8.56
